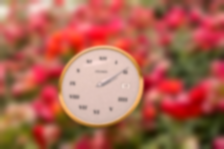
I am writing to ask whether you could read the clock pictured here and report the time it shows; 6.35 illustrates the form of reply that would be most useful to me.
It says 2.09
